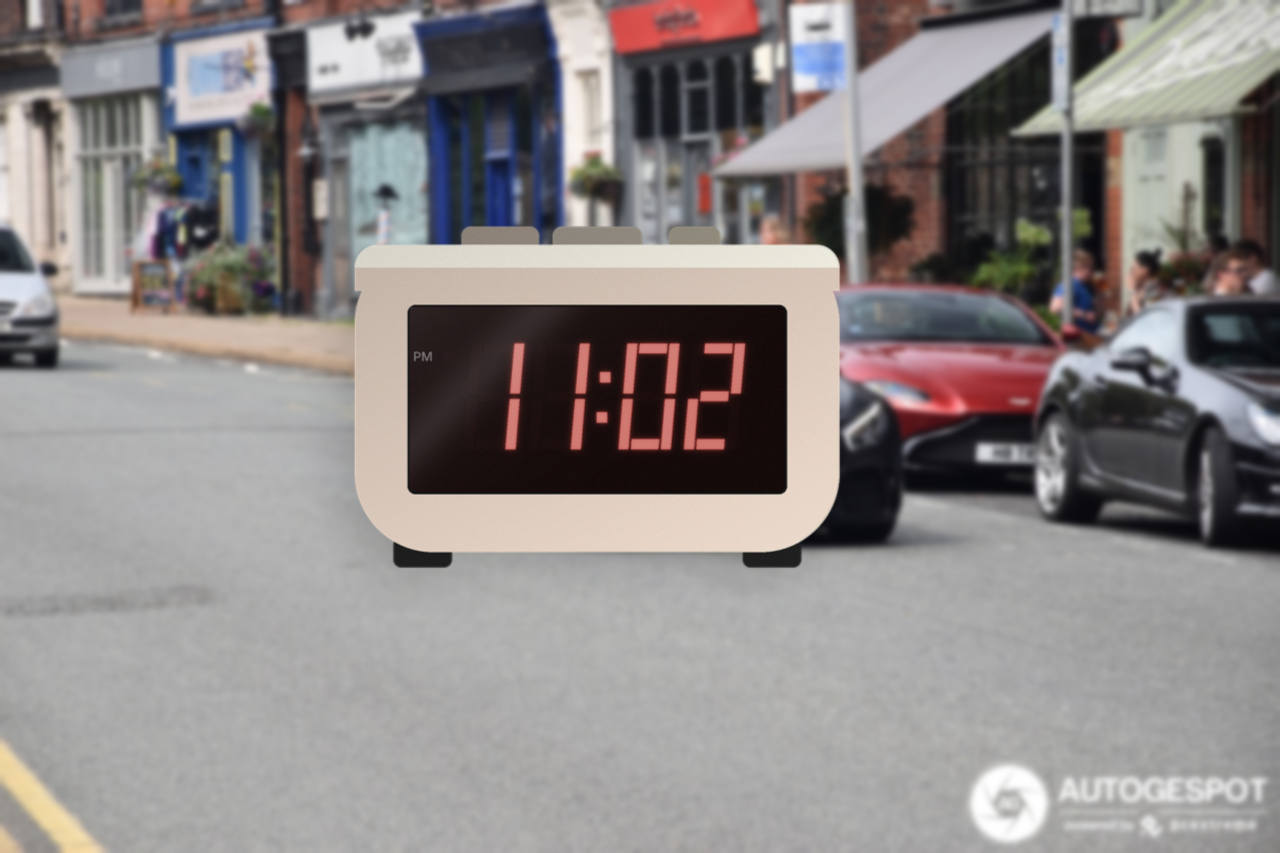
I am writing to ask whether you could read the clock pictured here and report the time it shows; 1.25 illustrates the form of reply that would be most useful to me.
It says 11.02
